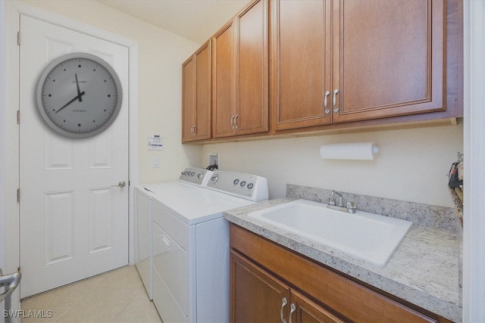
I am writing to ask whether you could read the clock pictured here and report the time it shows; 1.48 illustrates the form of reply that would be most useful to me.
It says 11.39
